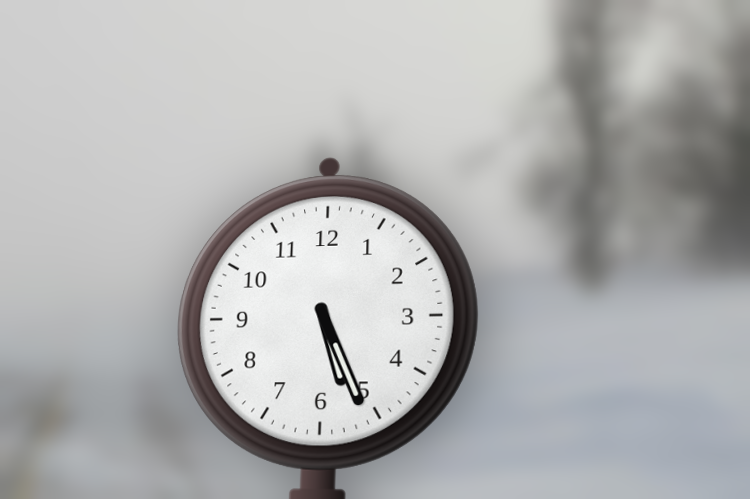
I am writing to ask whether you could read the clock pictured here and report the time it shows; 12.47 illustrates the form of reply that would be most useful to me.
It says 5.26
